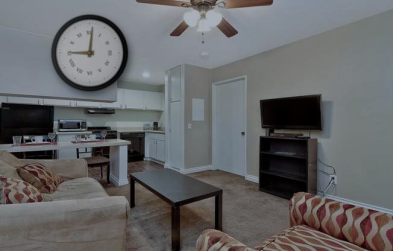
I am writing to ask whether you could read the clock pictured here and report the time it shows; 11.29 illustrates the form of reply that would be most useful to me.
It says 9.01
